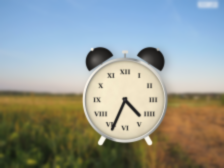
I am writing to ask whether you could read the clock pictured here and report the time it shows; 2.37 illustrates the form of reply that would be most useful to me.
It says 4.34
